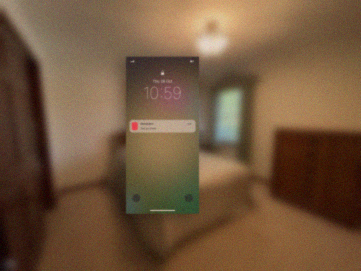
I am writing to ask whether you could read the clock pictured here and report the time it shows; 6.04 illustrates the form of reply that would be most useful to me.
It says 10.59
